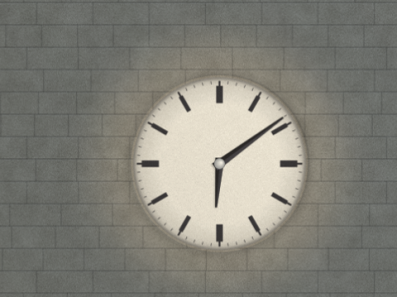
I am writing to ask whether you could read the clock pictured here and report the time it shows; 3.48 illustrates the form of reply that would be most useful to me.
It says 6.09
